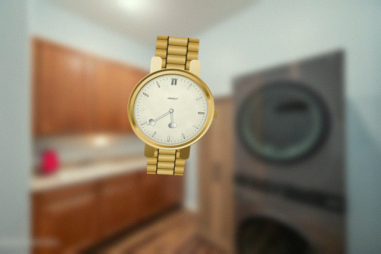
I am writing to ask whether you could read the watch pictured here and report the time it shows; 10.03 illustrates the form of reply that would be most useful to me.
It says 5.39
